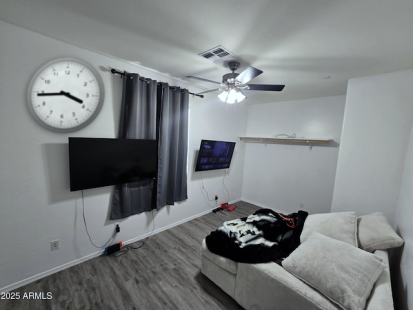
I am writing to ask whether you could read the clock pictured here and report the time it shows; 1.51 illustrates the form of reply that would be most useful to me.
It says 3.44
